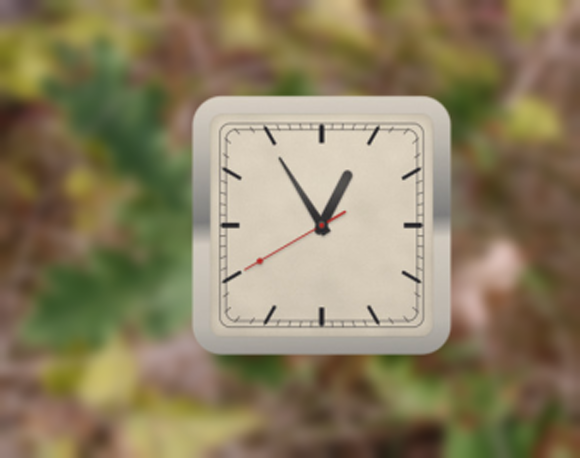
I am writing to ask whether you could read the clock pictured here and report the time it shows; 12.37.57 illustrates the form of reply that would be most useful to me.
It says 12.54.40
